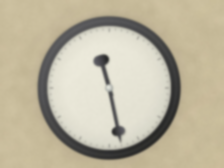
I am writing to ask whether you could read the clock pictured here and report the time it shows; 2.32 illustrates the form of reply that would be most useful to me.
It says 11.28
